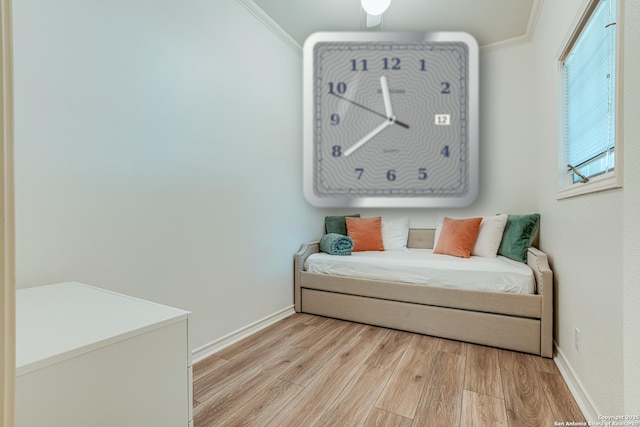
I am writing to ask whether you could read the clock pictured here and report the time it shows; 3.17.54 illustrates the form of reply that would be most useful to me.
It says 11.38.49
